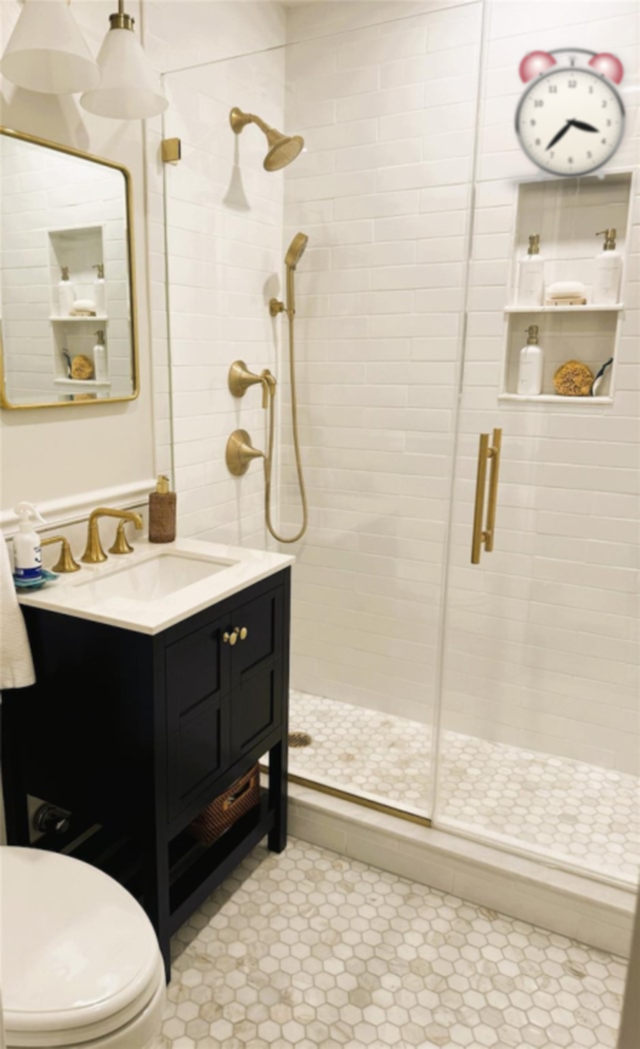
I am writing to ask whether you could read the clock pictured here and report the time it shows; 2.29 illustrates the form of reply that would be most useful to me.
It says 3.37
